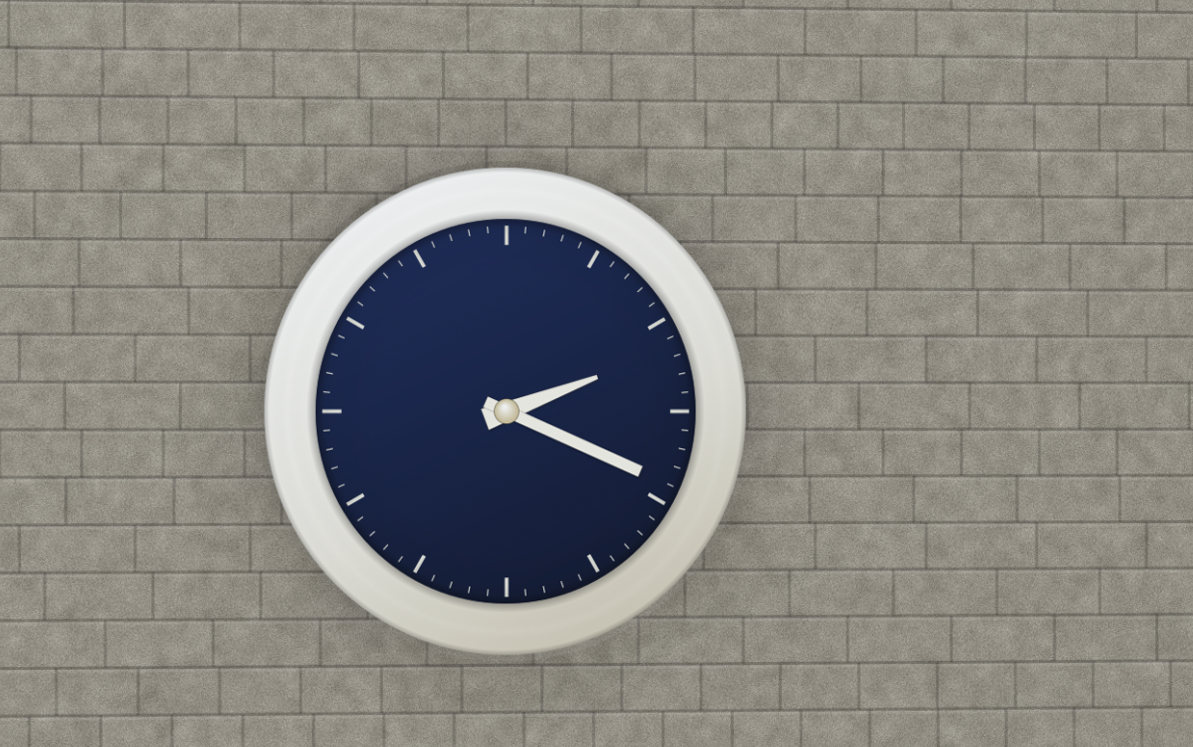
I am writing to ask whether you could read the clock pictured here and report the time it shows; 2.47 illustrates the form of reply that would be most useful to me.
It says 2.19
